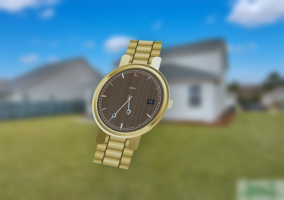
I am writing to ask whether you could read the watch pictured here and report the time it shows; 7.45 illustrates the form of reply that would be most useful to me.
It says 5.35
